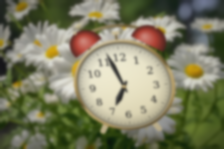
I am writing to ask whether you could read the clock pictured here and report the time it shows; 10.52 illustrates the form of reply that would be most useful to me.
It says 6.57
